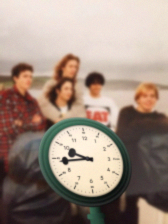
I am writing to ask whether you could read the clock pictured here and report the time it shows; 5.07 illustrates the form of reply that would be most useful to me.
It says 9.44
